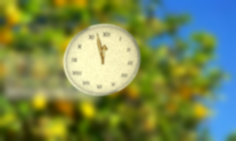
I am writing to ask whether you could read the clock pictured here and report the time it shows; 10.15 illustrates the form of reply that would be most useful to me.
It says 11.57
